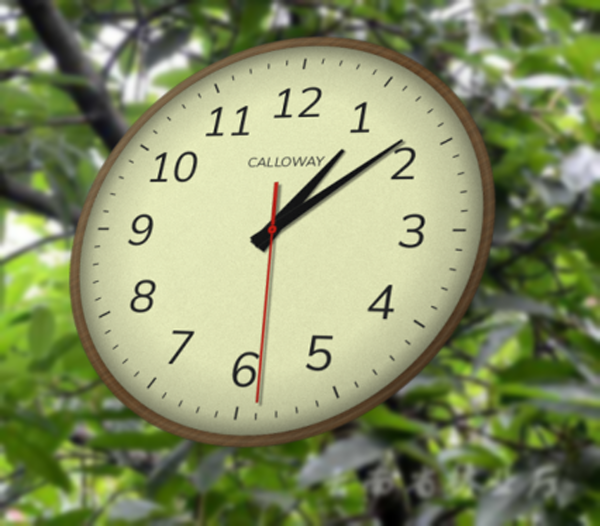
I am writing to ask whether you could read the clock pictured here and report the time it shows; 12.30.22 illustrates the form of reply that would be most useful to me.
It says 1.08.29
